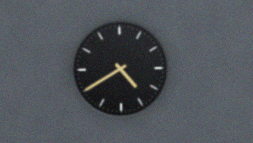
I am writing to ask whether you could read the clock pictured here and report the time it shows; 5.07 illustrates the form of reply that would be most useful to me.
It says 4.40
